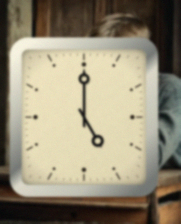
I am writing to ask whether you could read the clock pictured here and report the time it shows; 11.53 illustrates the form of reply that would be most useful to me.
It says 5.00
